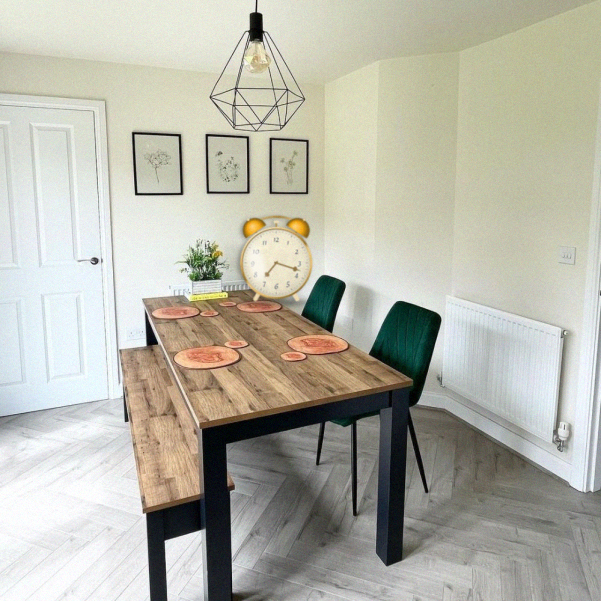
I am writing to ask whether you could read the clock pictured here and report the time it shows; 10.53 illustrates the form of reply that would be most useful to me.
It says 7.18
